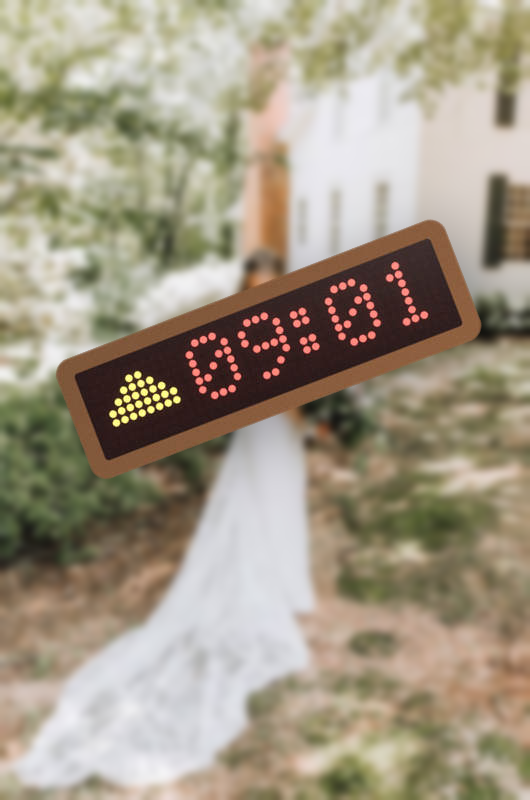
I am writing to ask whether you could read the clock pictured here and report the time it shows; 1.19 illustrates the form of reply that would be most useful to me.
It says 9.01
